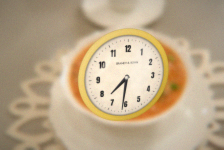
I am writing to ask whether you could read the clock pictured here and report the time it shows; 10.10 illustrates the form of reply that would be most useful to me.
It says 7.31
